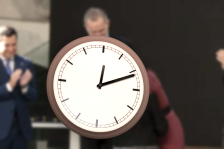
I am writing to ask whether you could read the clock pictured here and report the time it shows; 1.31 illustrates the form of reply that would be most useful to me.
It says 12.11
